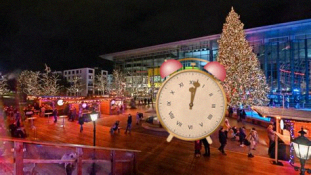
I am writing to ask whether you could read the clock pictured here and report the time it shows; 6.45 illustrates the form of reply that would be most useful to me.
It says 12.02
